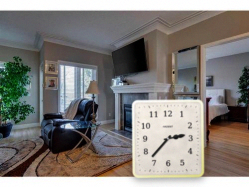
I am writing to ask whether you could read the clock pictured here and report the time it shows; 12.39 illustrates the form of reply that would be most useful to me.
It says 2.37
